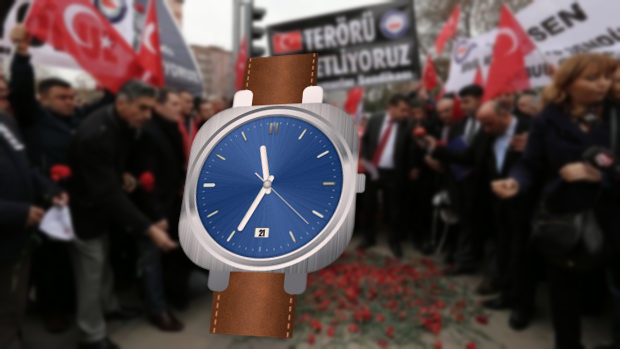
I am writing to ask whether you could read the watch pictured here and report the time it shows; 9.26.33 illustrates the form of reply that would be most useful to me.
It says 11.34.22
